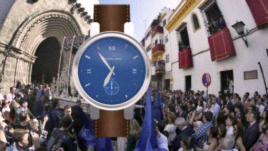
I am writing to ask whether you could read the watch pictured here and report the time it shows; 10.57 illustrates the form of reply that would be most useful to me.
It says 6.54
